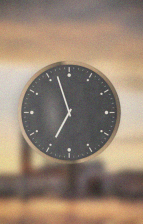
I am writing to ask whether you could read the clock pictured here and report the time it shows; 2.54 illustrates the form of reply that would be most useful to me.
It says 6.57
